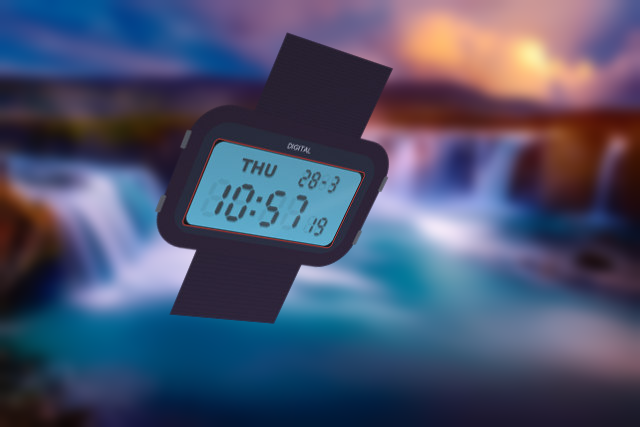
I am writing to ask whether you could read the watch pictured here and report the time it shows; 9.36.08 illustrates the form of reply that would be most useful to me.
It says 10.57.19
